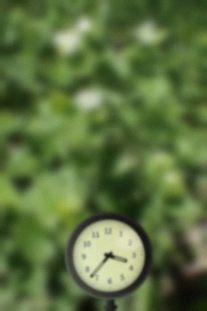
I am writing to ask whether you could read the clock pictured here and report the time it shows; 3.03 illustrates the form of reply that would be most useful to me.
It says 3.37
